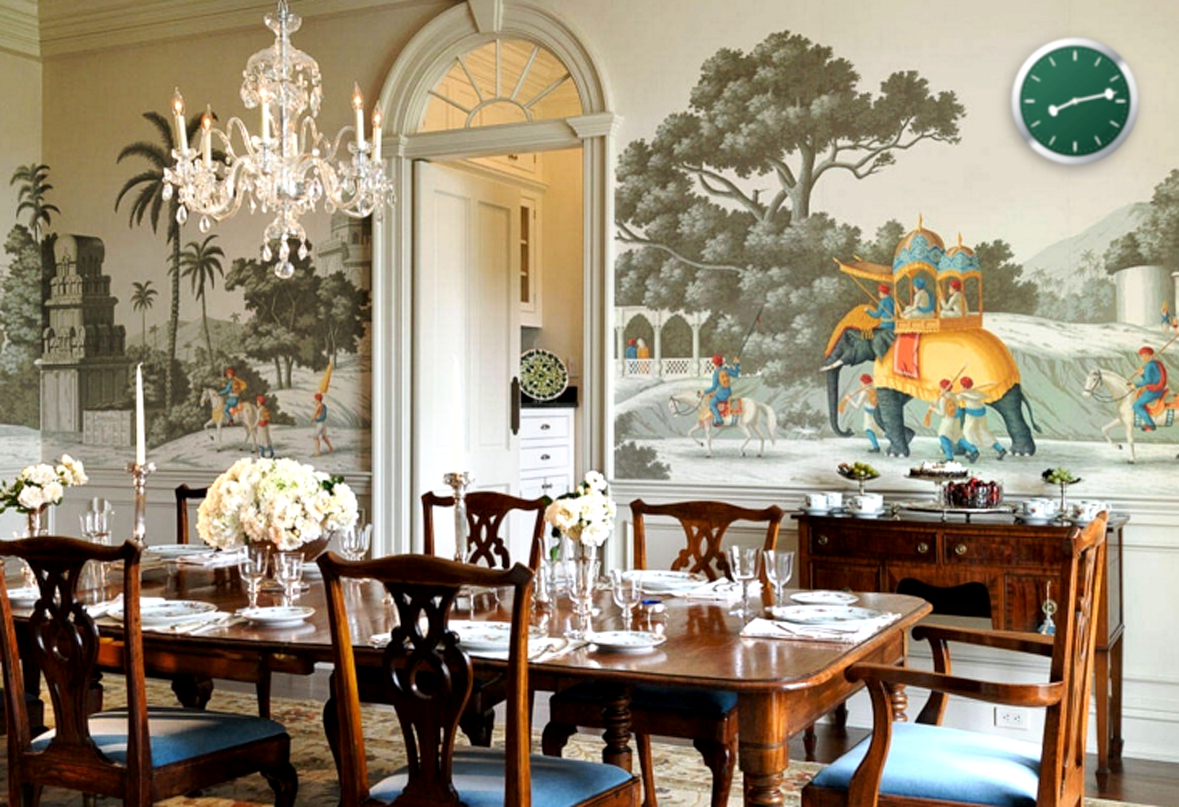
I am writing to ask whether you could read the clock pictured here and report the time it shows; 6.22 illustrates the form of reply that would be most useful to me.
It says 8.13
